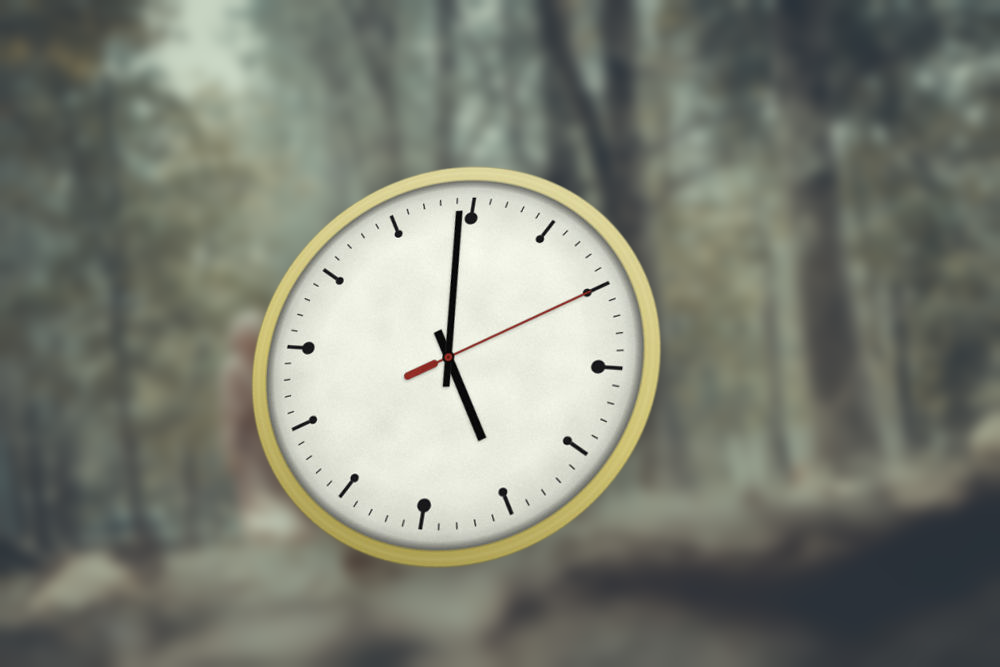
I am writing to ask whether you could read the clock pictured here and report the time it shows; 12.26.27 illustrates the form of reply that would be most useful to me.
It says 4.59.10
